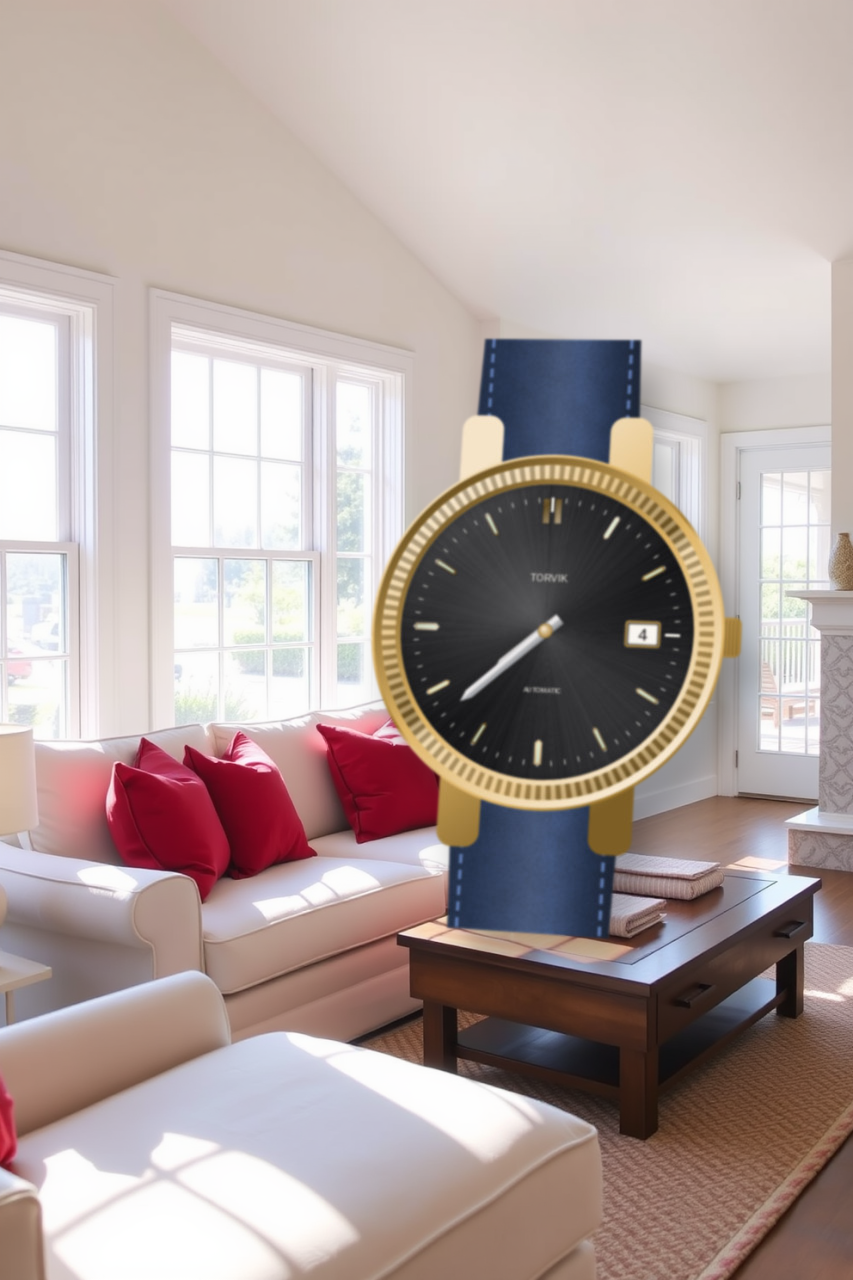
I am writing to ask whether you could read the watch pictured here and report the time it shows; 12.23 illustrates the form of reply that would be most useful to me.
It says 7.38
